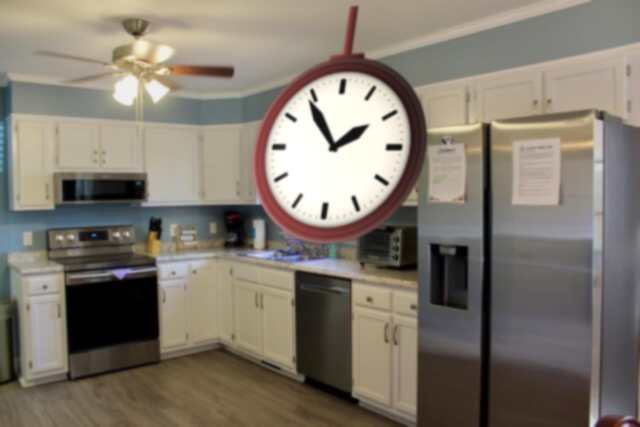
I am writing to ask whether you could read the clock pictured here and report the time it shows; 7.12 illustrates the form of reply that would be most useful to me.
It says 1.54
